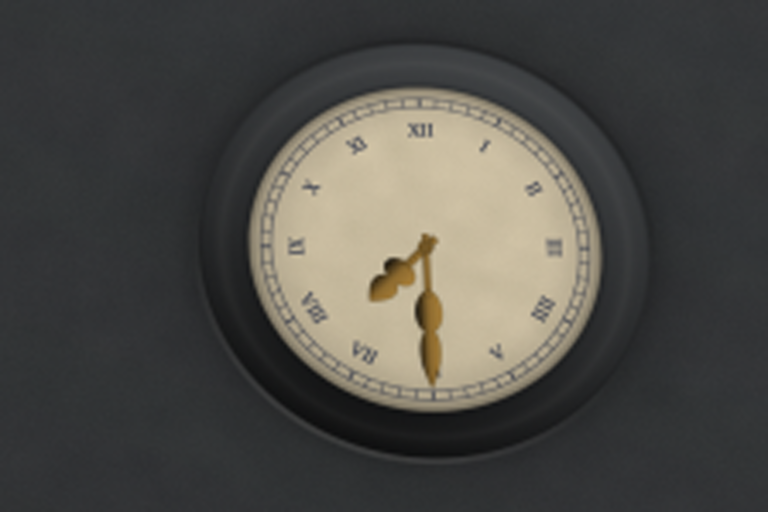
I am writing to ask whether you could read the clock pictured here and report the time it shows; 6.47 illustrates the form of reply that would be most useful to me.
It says 7.30
